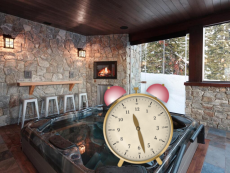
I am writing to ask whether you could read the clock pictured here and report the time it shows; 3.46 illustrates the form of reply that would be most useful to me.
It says 11.28
